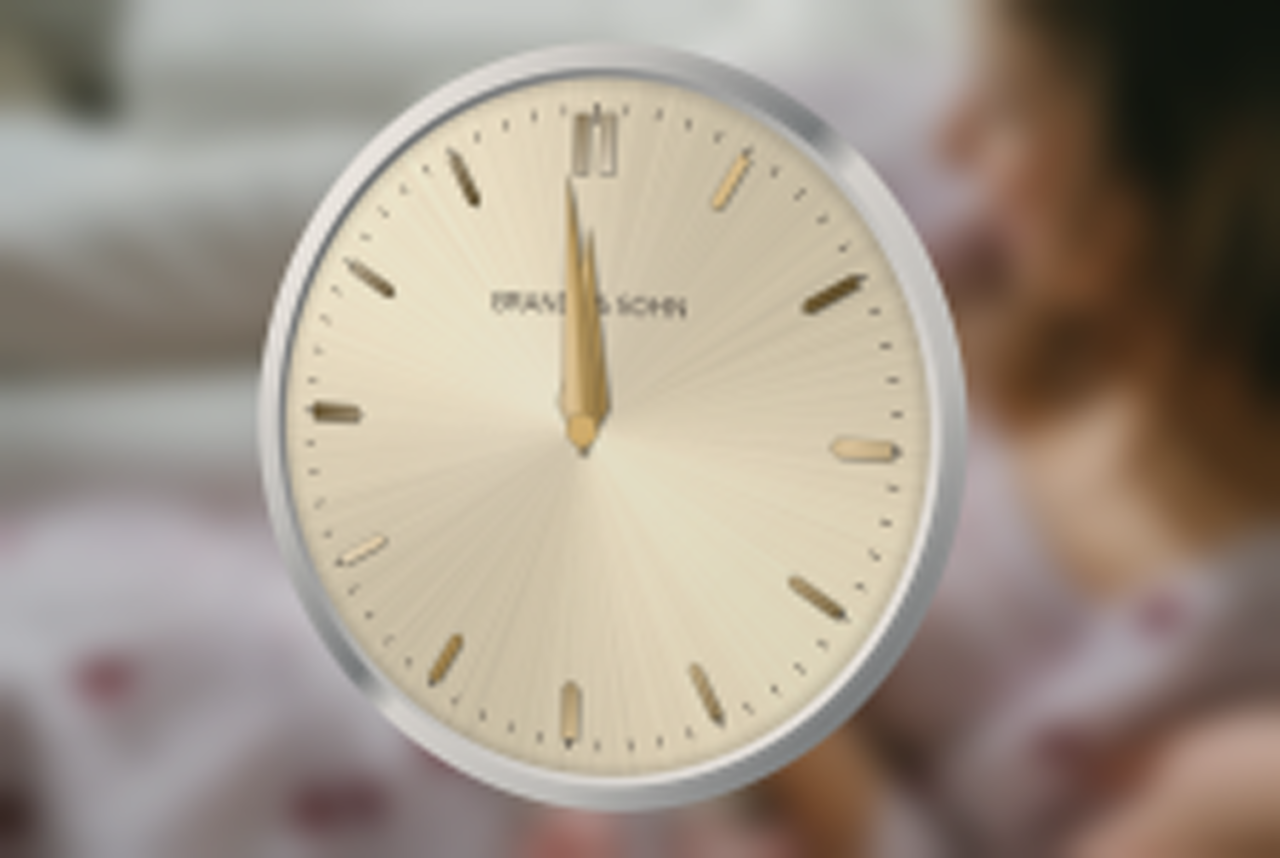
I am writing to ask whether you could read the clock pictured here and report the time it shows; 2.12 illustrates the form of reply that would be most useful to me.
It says 11.59
